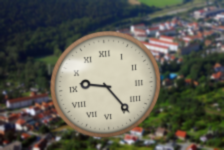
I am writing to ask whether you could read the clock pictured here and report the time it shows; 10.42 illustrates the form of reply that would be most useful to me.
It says 9.24
